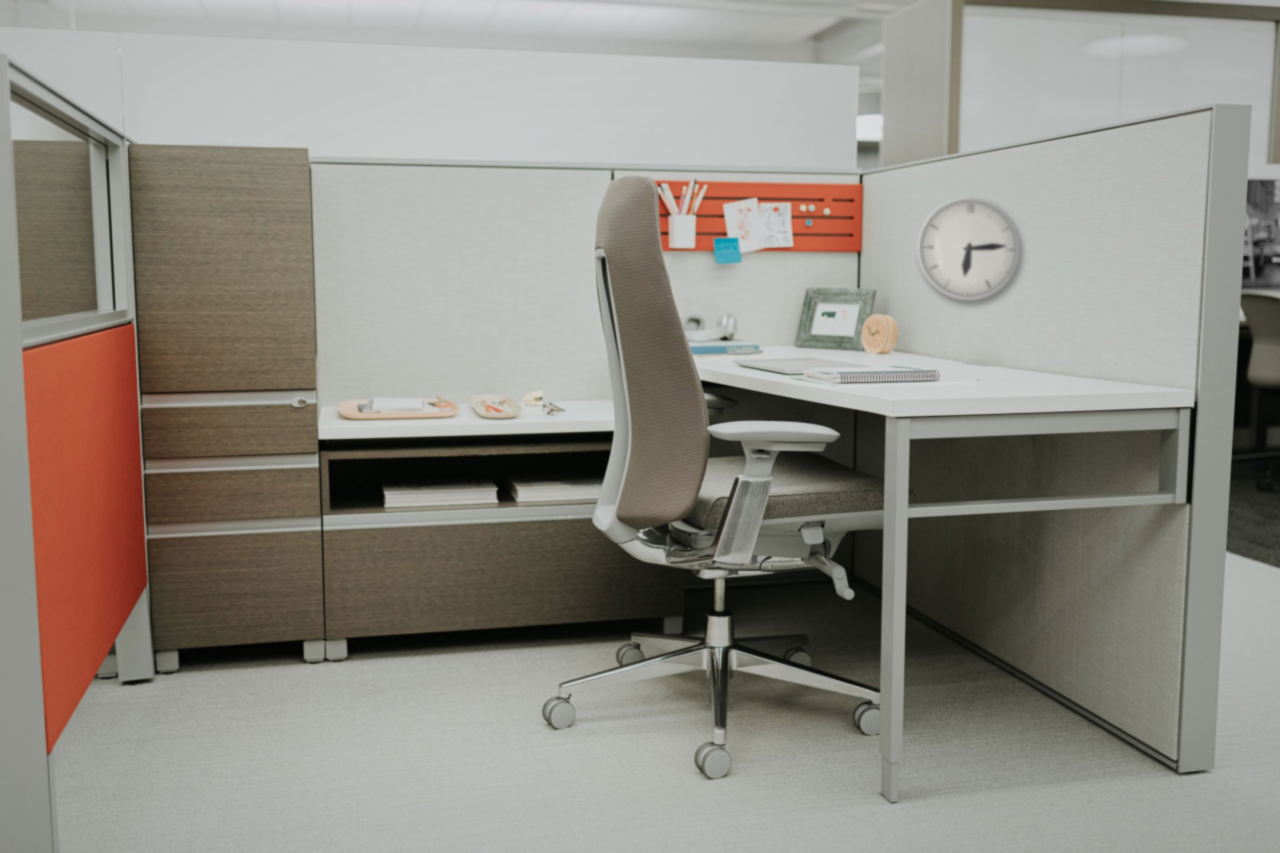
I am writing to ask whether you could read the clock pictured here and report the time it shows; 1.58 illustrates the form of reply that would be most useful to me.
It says 6.14
